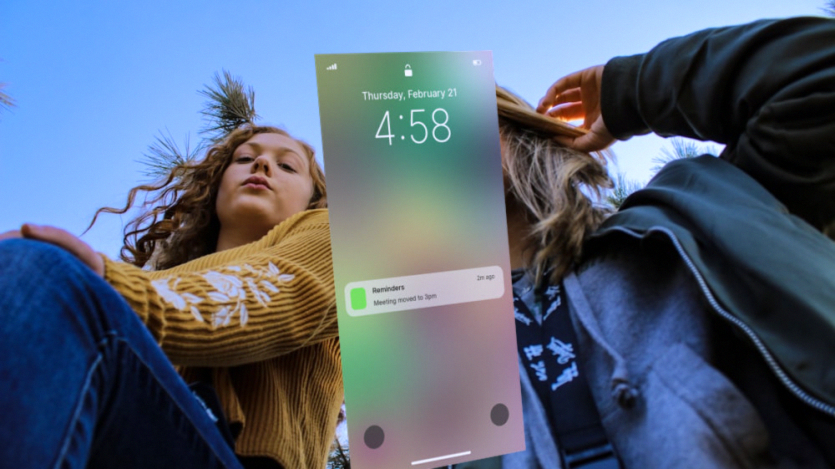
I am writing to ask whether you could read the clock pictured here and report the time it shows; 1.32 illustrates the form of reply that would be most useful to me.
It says 4.58
